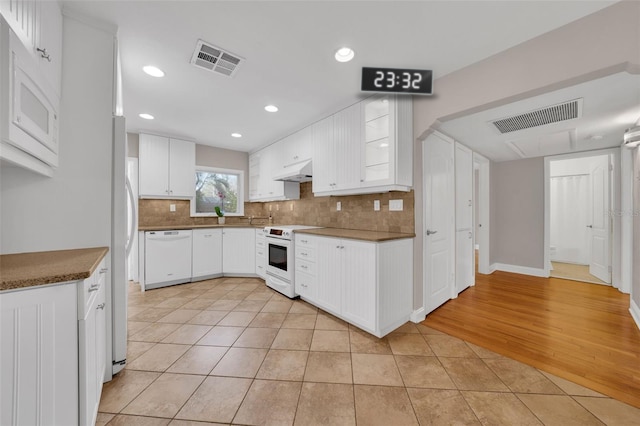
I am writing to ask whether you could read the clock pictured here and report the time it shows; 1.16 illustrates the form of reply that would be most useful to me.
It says 23.32
